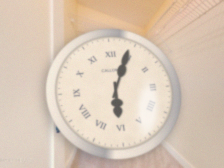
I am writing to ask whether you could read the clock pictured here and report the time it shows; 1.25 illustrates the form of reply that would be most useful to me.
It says 6.04
